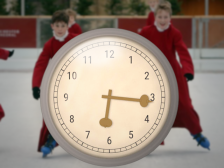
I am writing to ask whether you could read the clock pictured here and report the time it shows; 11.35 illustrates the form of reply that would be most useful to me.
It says 6.16
